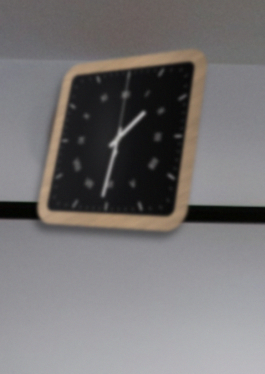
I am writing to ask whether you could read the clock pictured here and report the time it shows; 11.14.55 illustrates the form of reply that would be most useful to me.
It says 1.31.00
